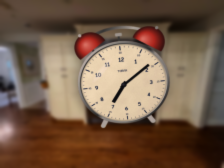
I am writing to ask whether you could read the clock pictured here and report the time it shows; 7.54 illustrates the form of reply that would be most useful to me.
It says 7.09
